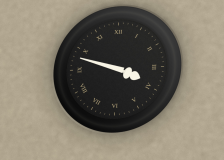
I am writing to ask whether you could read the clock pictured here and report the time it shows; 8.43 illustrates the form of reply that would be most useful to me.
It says 3.48
